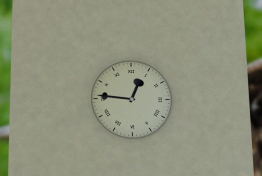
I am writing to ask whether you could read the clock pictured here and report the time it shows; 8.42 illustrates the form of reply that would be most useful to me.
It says 12.46
